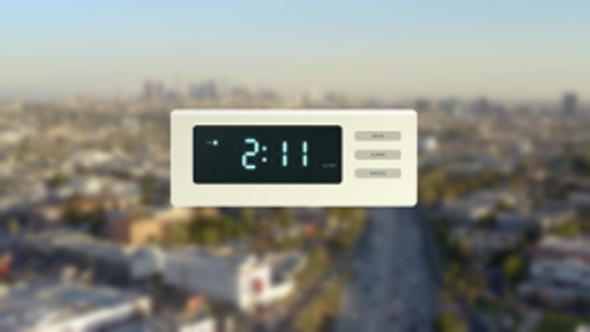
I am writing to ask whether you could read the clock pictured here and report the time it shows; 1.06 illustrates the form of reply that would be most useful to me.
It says 2.11
